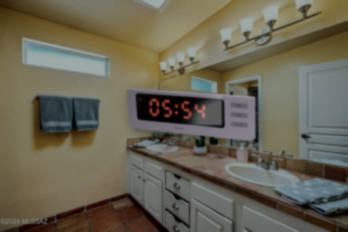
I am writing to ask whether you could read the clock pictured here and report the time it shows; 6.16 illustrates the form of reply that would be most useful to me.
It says 5.54
